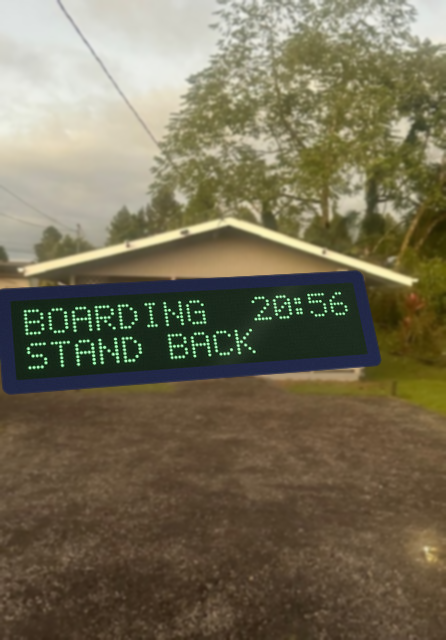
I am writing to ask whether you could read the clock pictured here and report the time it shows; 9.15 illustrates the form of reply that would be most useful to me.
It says 20.56
